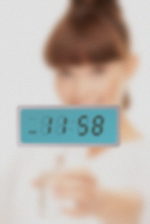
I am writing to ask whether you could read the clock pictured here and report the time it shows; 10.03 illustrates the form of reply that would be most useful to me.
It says 11.58
